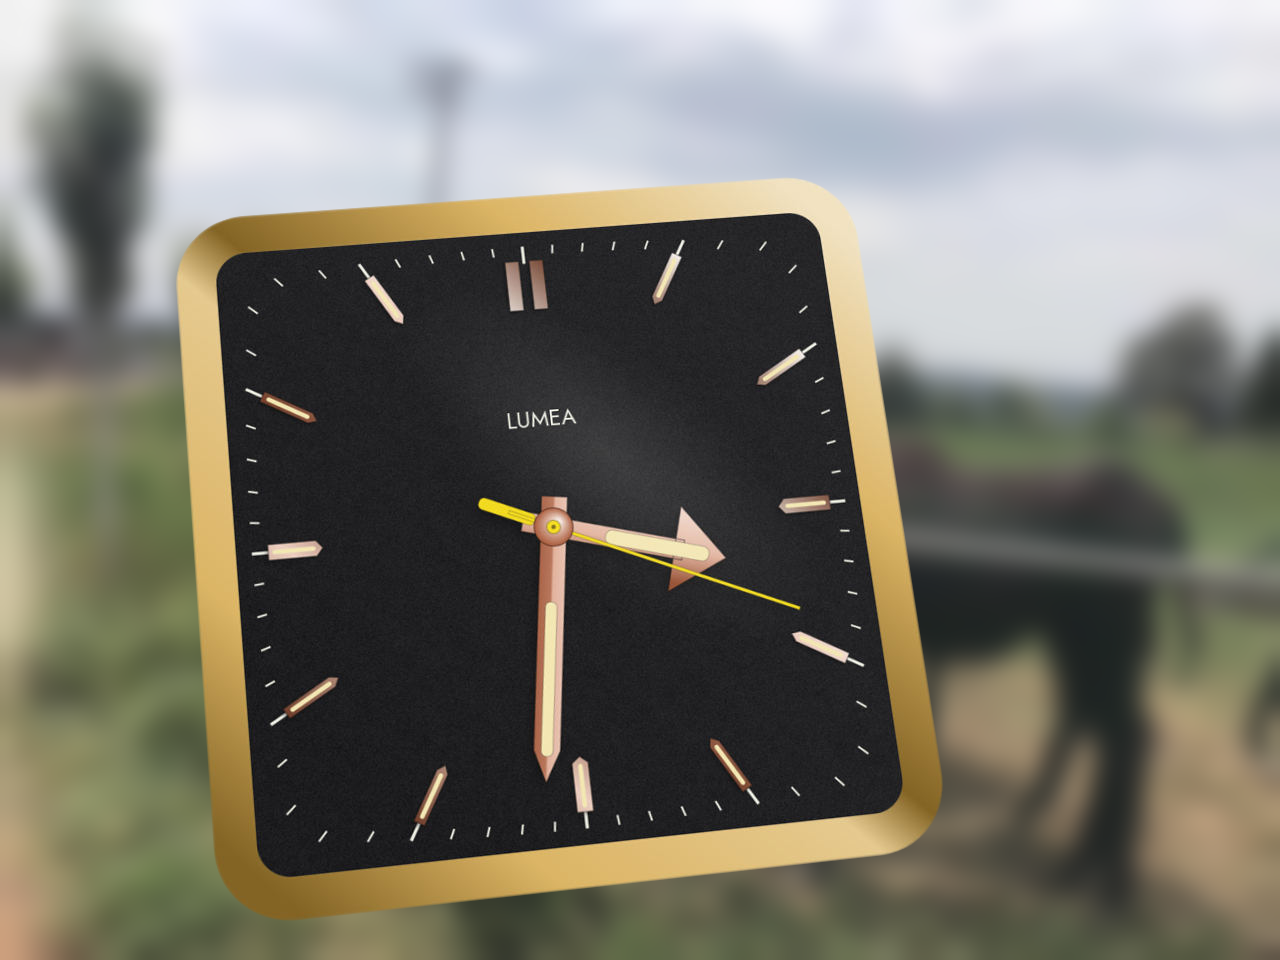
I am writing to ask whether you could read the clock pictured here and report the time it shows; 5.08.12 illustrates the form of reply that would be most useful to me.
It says 3.31.19
